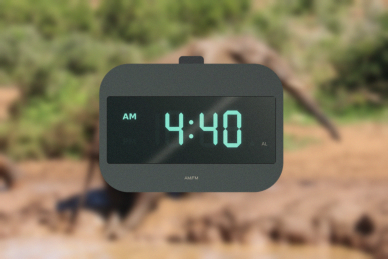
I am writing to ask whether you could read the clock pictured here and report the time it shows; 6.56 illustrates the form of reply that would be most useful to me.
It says 4.40
